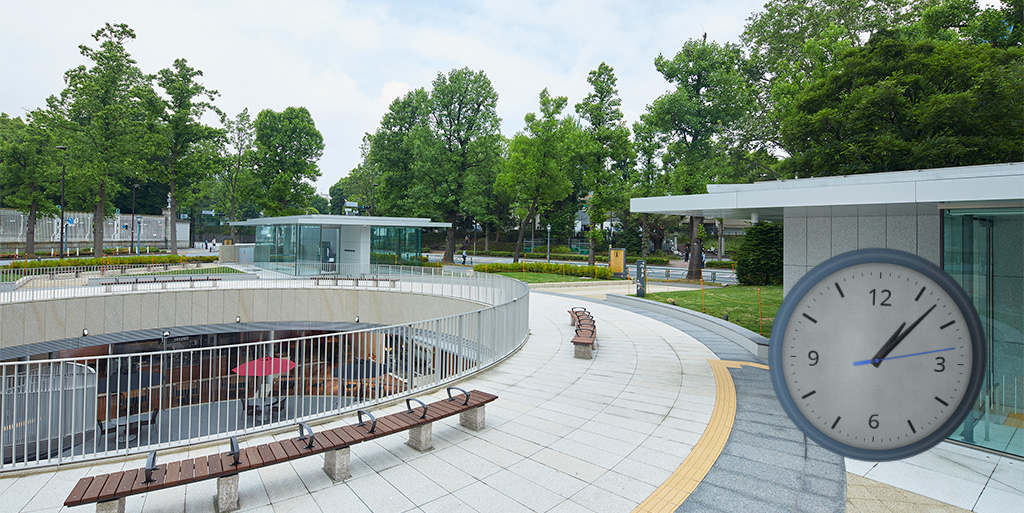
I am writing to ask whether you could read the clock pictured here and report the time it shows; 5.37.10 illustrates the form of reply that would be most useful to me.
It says 1.07.13
